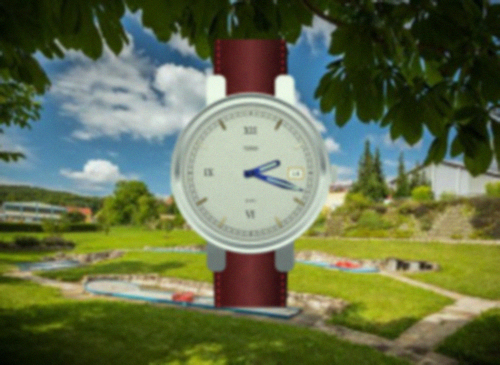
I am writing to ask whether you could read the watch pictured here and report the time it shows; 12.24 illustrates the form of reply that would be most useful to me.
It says 2.18
